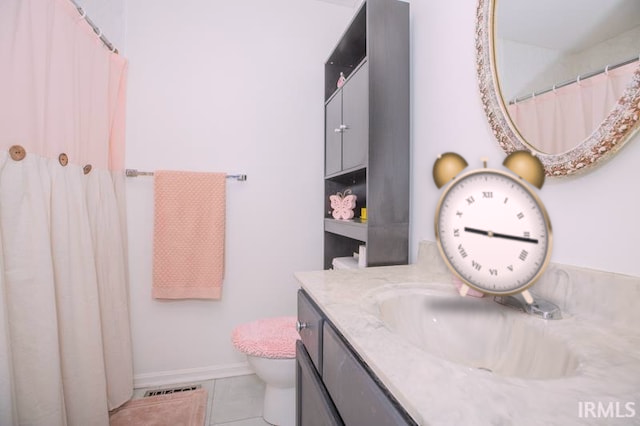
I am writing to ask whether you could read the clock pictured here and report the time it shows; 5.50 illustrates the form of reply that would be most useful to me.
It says 9.16
